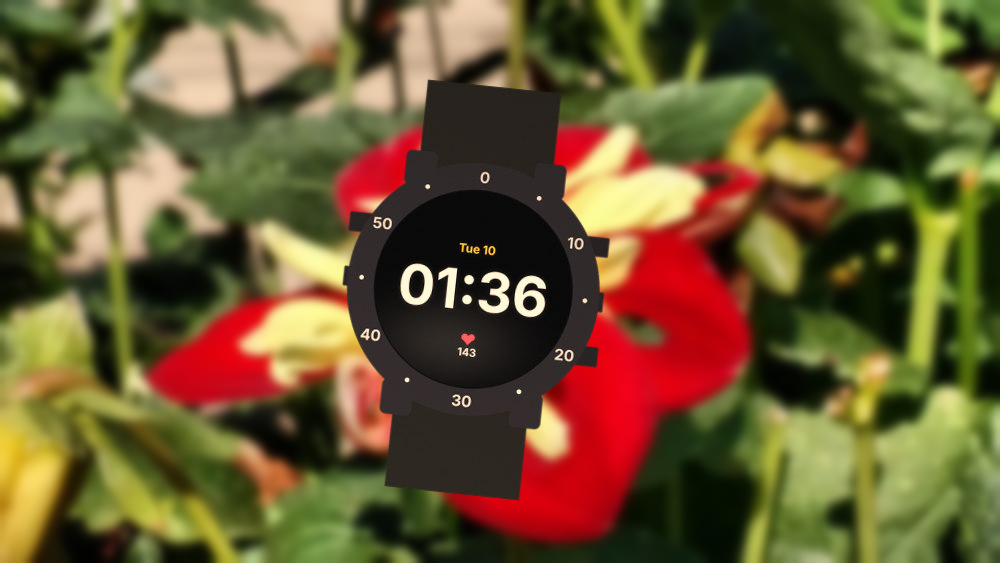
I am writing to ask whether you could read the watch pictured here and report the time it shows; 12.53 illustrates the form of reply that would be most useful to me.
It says 1.36
